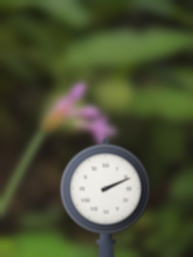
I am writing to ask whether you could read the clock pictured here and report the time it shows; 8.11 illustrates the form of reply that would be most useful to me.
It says 2.11
